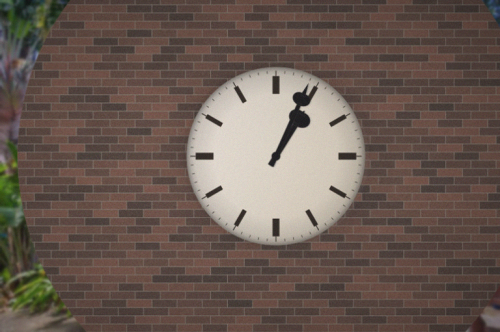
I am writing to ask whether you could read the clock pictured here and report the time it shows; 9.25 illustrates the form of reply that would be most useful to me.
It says 1.04
